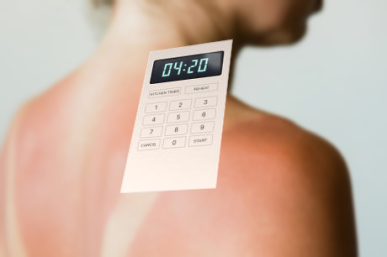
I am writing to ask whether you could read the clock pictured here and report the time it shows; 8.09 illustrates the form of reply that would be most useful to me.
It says 4.20
